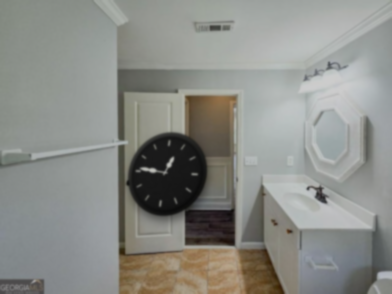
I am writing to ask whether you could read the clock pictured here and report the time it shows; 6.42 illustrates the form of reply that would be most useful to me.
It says 12.46
